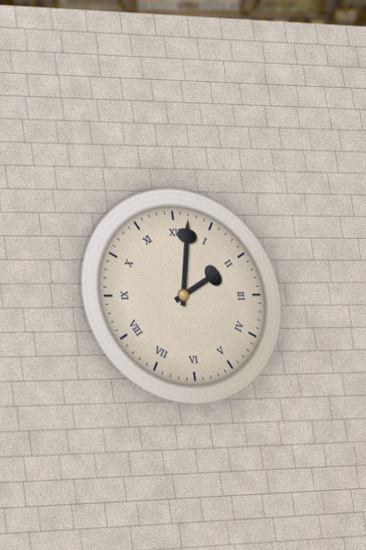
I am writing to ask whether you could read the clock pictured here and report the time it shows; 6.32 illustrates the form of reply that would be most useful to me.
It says 2.02
